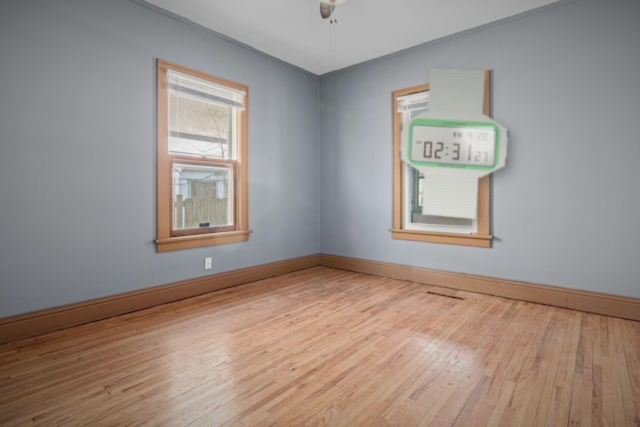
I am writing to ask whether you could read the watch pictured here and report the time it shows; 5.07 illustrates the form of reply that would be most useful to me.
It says 2.31
